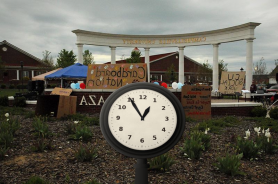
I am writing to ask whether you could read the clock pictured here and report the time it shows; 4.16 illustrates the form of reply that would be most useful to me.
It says 12.55
